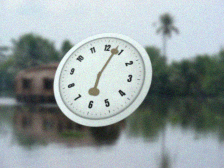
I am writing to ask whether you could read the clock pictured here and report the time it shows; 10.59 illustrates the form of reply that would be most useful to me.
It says 6.03
